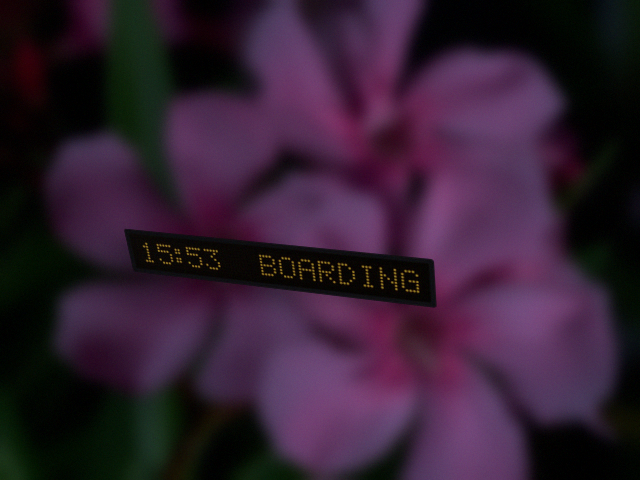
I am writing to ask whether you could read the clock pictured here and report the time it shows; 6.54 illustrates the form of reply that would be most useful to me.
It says 15.53
